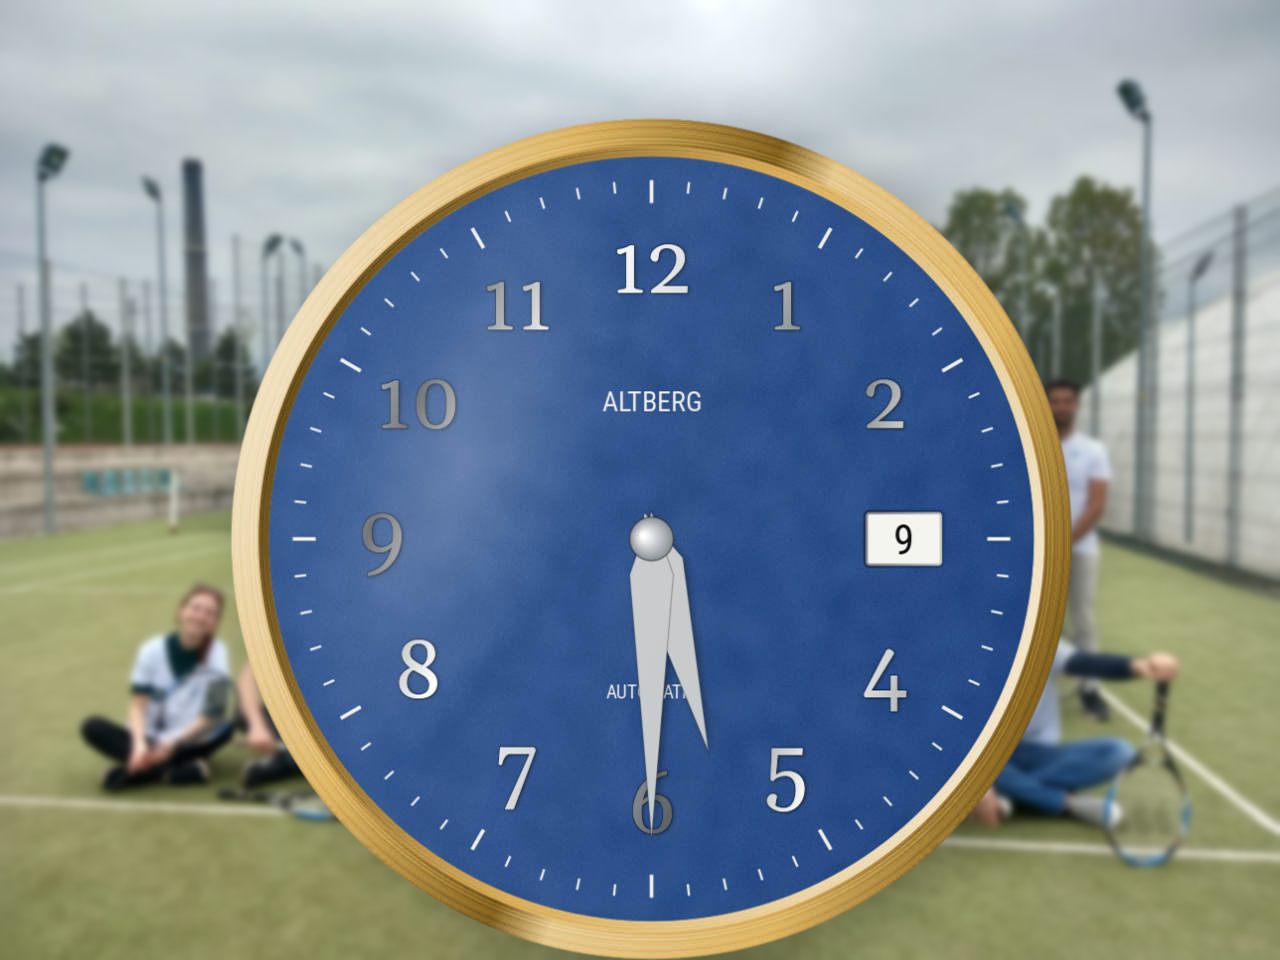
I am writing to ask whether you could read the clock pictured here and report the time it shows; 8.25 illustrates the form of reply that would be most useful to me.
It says 5.30
